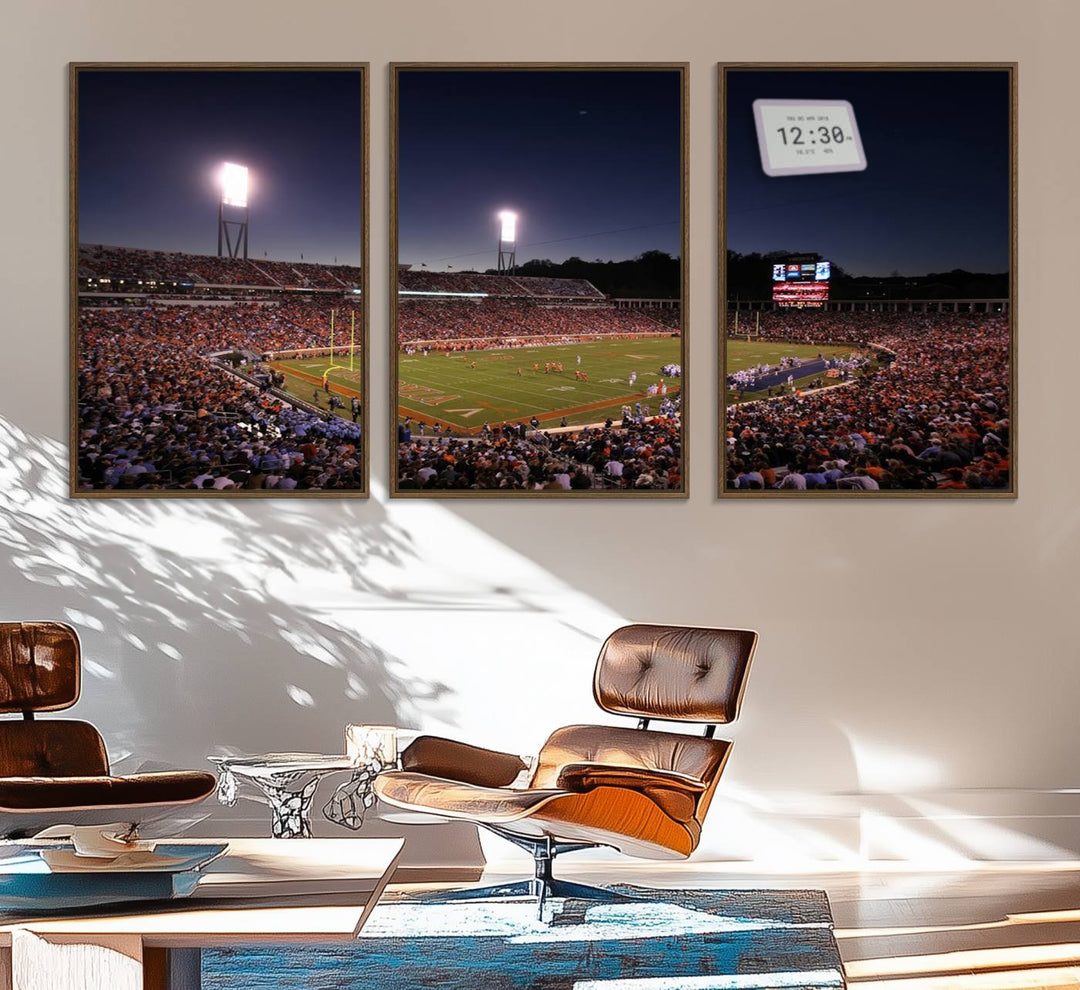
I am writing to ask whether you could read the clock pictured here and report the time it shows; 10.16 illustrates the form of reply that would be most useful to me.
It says 12.30
